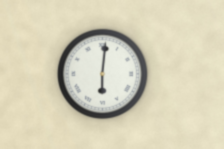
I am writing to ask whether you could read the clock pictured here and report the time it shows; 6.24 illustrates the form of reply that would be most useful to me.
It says 6.01
